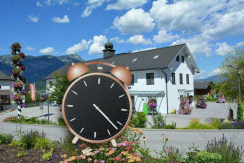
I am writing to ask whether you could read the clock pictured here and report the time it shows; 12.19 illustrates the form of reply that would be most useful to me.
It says 4.22
